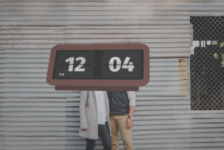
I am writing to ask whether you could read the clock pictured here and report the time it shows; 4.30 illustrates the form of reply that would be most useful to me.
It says 12.04
